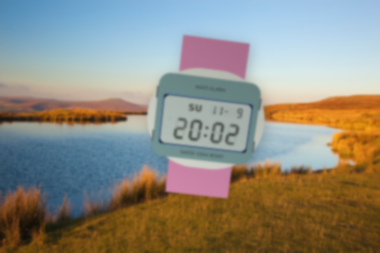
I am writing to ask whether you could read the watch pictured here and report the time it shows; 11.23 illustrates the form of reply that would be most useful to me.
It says 20.02
